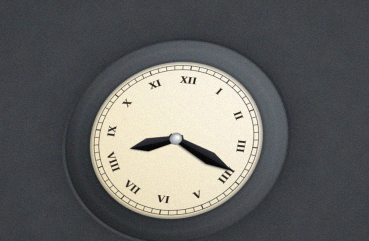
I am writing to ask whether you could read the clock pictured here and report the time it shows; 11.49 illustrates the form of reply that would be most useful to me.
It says 8.19
